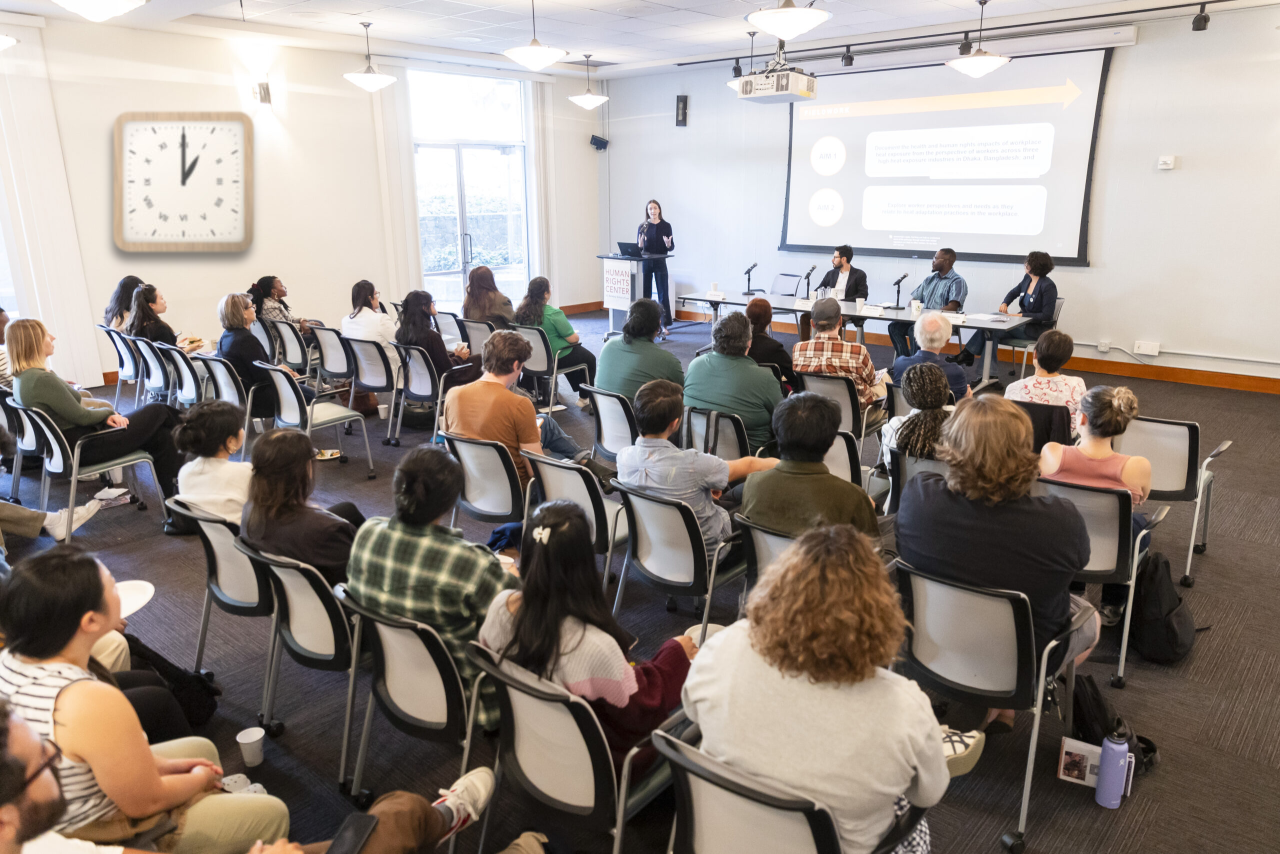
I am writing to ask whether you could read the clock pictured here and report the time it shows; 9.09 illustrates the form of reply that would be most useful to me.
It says 1.00
